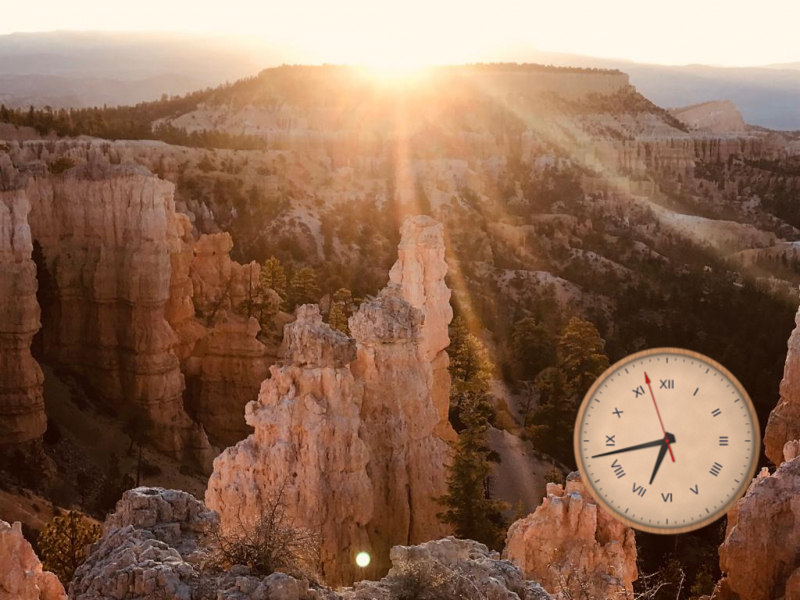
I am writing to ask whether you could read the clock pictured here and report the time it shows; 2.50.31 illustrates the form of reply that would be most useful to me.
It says 6.42.57
